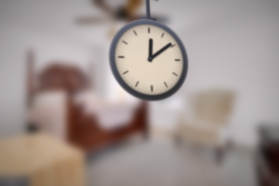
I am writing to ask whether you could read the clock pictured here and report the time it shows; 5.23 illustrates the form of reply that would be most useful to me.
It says 12.09
